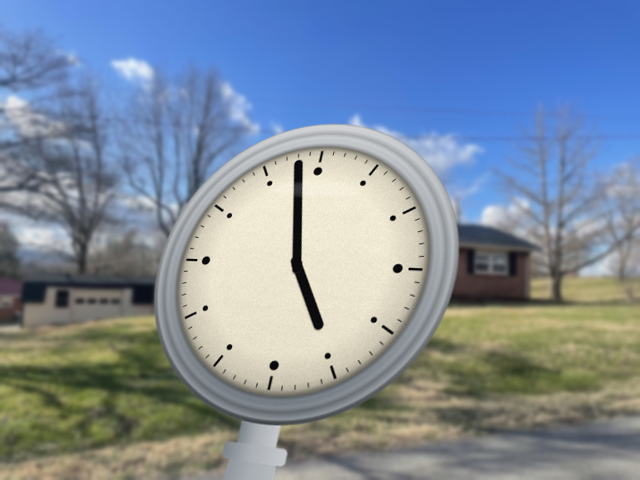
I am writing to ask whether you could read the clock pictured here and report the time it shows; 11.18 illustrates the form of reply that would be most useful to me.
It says 4.58
